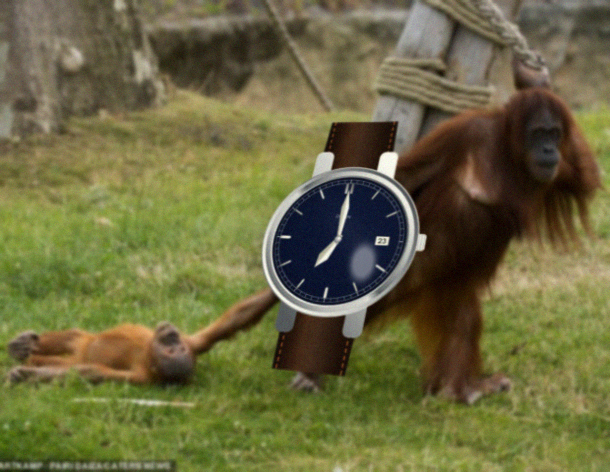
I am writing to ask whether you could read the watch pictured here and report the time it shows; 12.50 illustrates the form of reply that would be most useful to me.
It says 7.00
